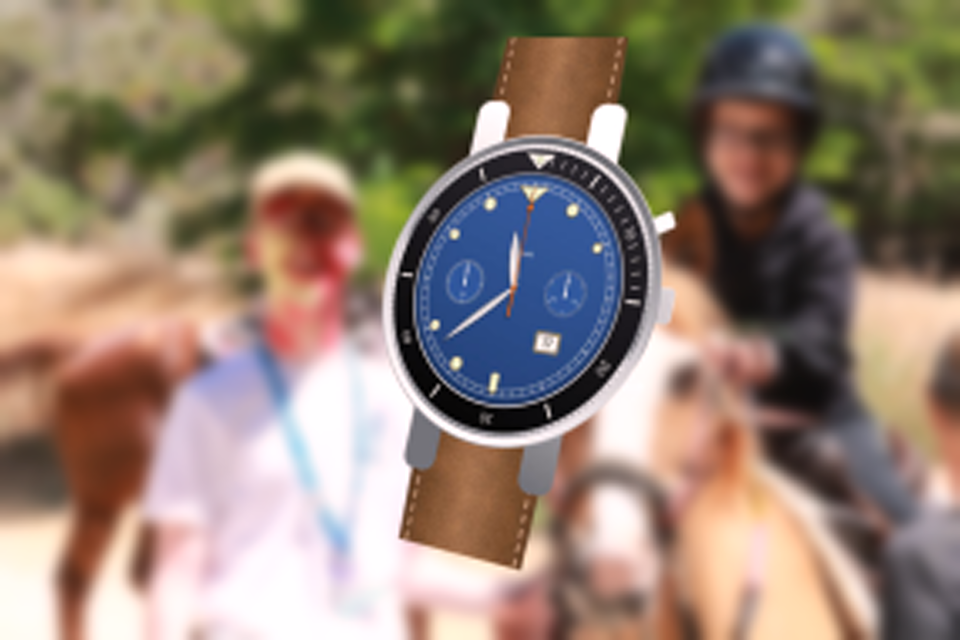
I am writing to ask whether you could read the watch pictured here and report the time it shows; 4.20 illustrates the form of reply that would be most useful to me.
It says 11.38
